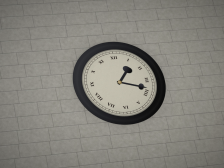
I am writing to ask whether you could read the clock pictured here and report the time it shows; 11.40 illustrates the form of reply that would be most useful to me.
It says 1.18
